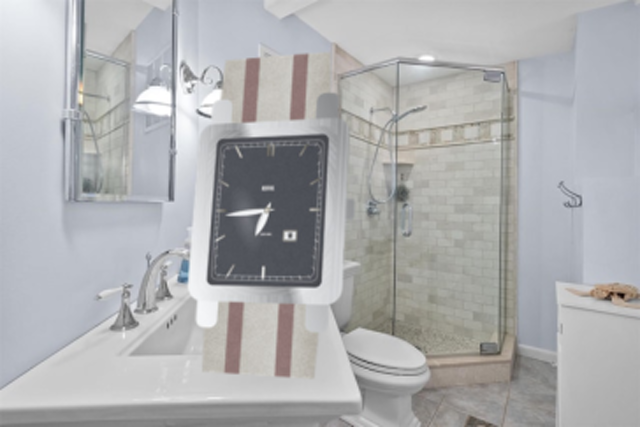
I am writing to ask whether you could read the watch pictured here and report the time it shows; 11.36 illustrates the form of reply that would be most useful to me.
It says 6.44
